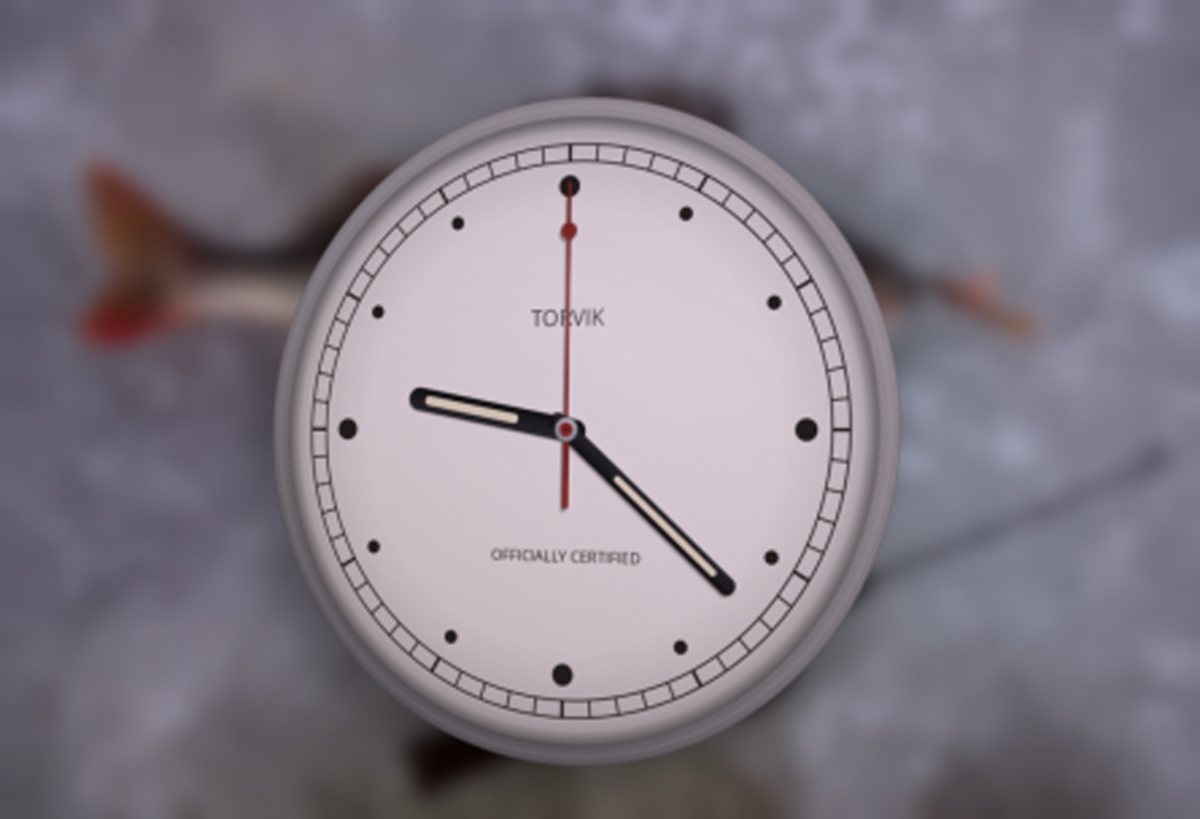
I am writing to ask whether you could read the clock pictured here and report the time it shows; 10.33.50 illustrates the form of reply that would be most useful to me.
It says 9.22.00
